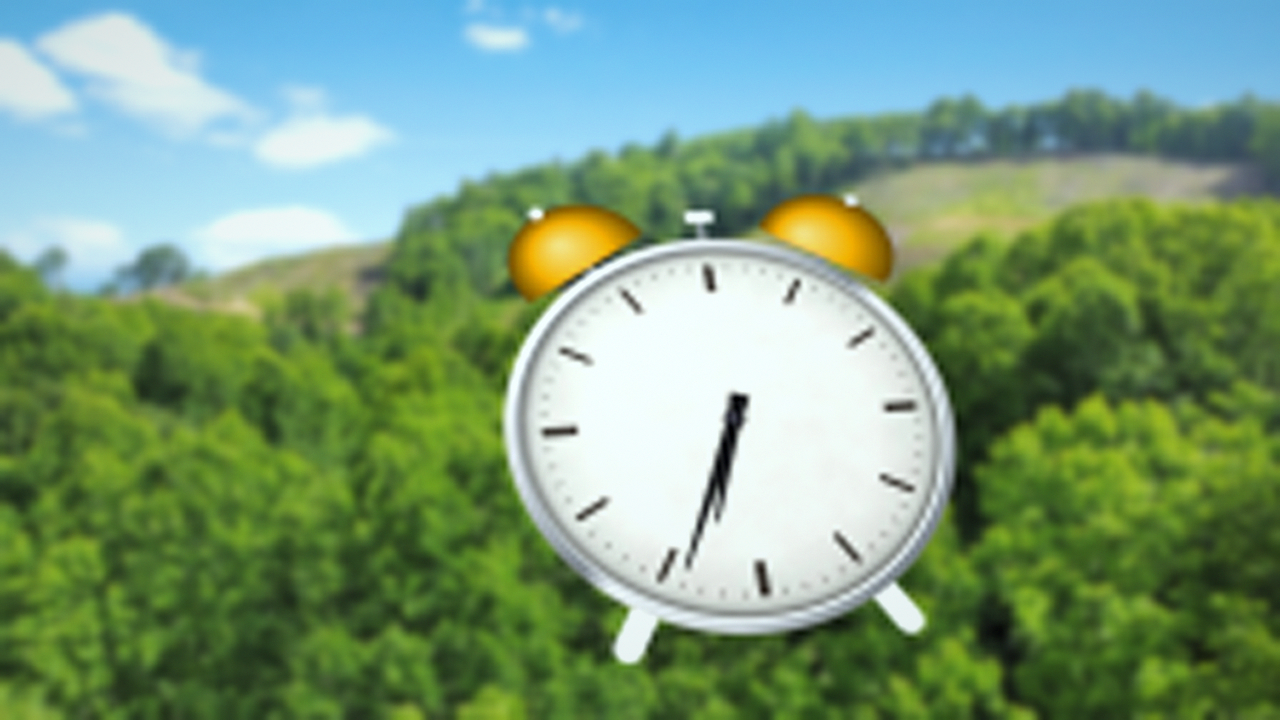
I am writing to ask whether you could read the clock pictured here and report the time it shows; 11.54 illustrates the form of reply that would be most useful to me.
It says 6.34
